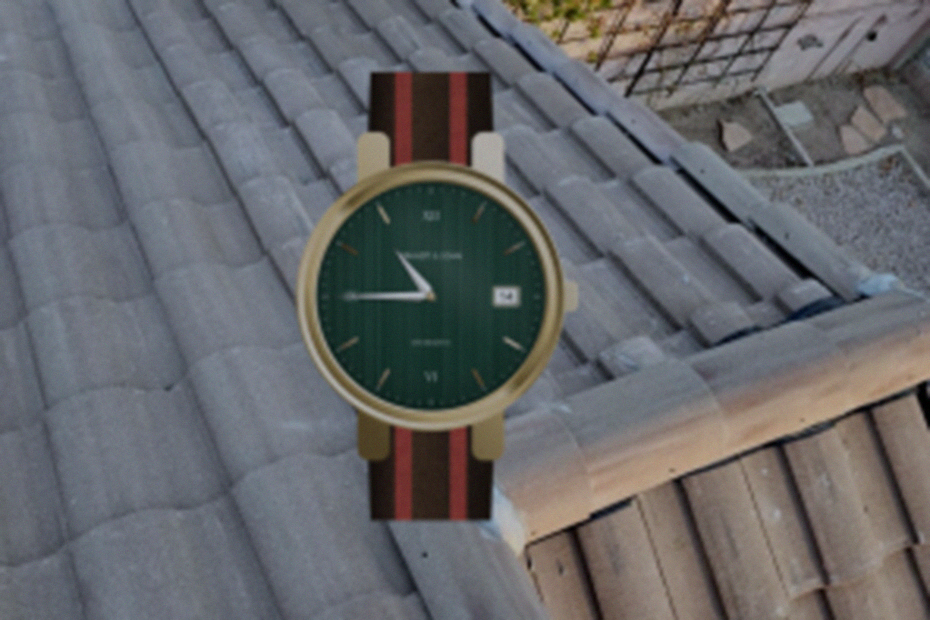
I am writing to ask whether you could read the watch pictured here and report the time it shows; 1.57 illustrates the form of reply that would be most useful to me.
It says 10.45
